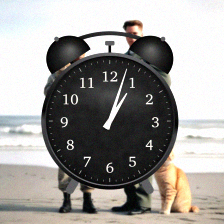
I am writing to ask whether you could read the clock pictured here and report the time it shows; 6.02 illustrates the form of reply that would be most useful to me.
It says 1.03
